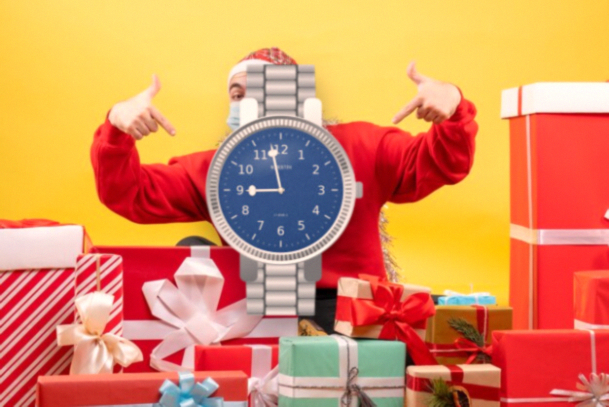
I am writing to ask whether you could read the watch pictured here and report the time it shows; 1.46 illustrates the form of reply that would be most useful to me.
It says 8.58
